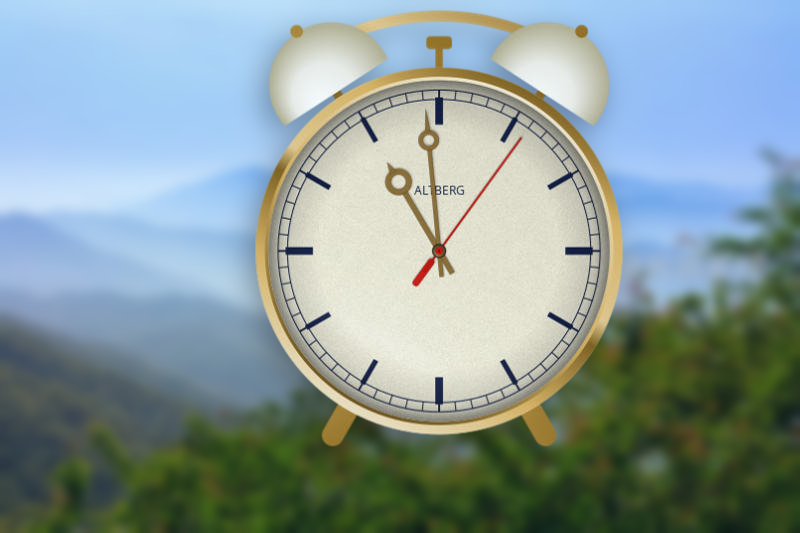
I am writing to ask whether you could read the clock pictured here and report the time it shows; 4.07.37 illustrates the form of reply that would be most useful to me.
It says 10.59.06
